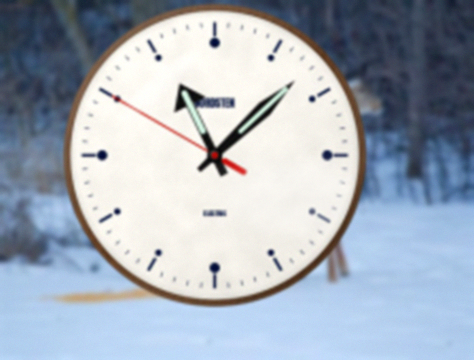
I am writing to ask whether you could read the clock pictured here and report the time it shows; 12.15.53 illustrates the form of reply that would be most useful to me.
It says 11.07.50
